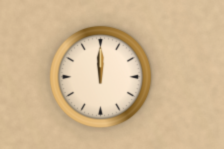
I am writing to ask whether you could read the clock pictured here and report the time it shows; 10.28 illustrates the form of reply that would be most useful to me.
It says 12.00
